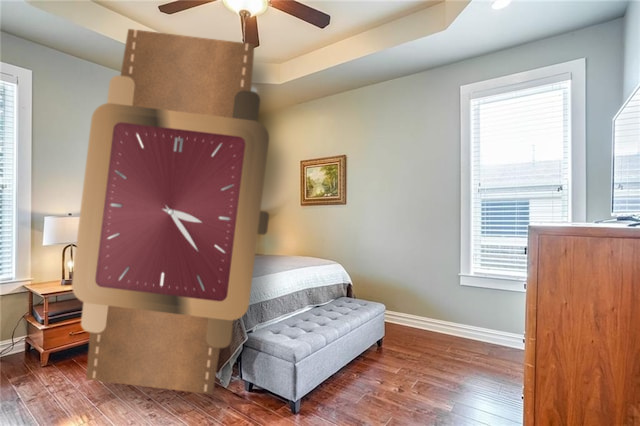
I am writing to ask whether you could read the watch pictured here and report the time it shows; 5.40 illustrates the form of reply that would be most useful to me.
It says 3.23
